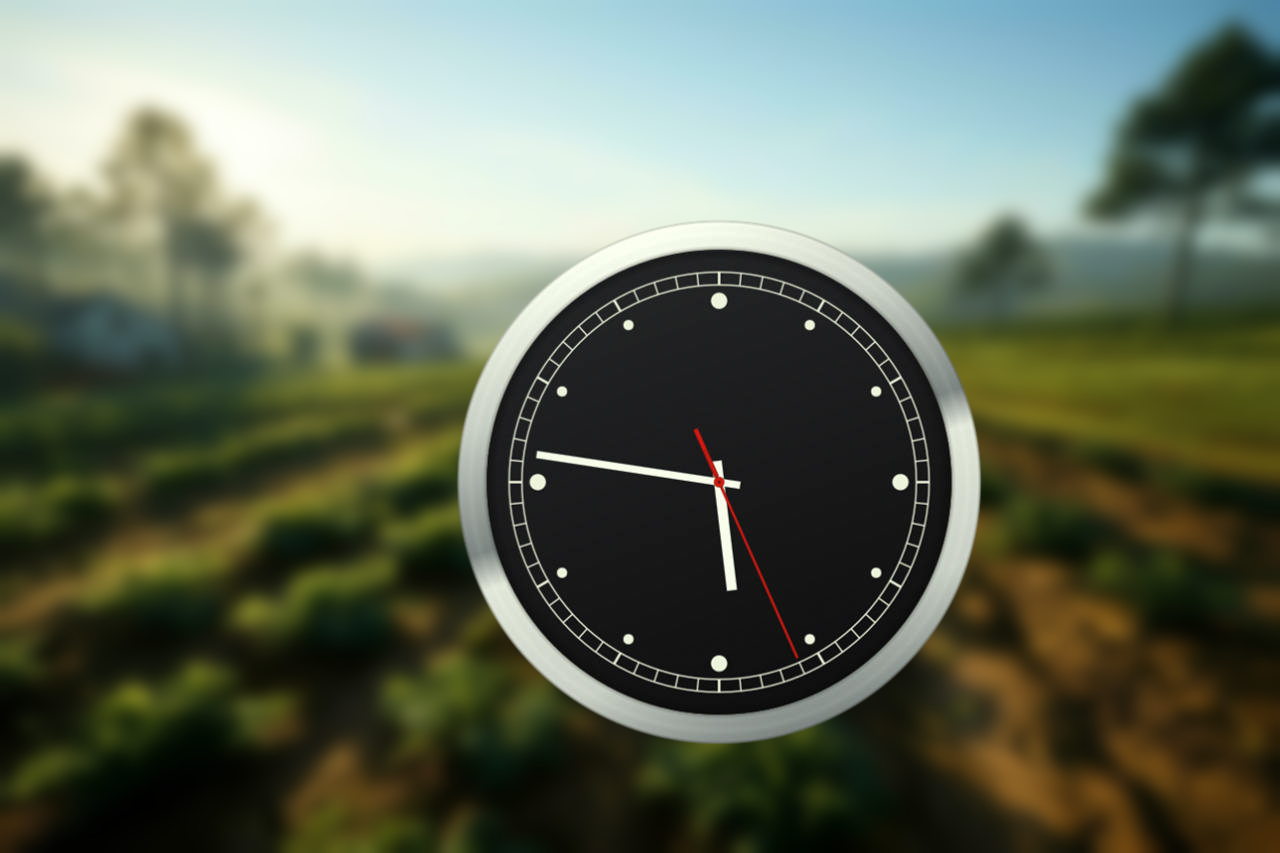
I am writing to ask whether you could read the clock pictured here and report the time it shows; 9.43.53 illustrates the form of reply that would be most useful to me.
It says 5.46.26
